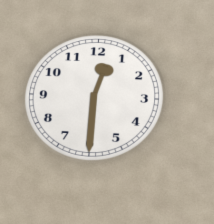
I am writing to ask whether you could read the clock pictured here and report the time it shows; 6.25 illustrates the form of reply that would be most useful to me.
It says 12.30
